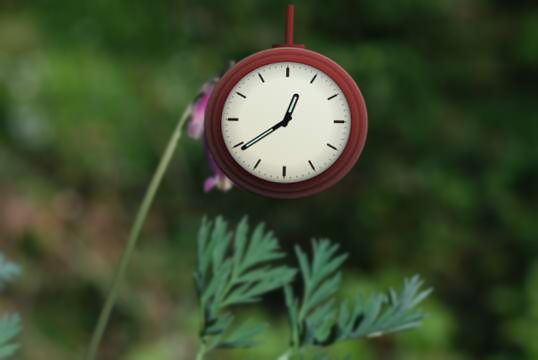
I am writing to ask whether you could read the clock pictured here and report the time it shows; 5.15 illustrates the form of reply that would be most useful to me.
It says 12.39
